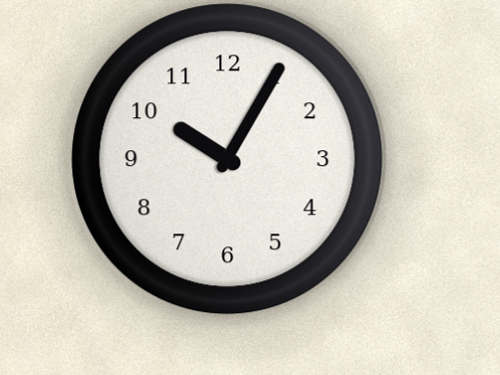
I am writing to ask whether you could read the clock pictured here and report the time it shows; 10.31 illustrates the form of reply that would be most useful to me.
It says 10.05
